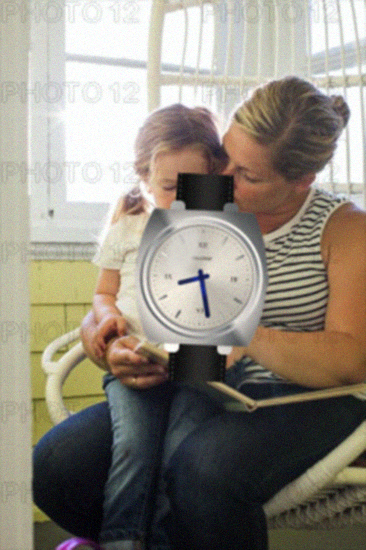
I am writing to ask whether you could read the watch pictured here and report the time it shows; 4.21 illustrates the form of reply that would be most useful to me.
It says 8.28
